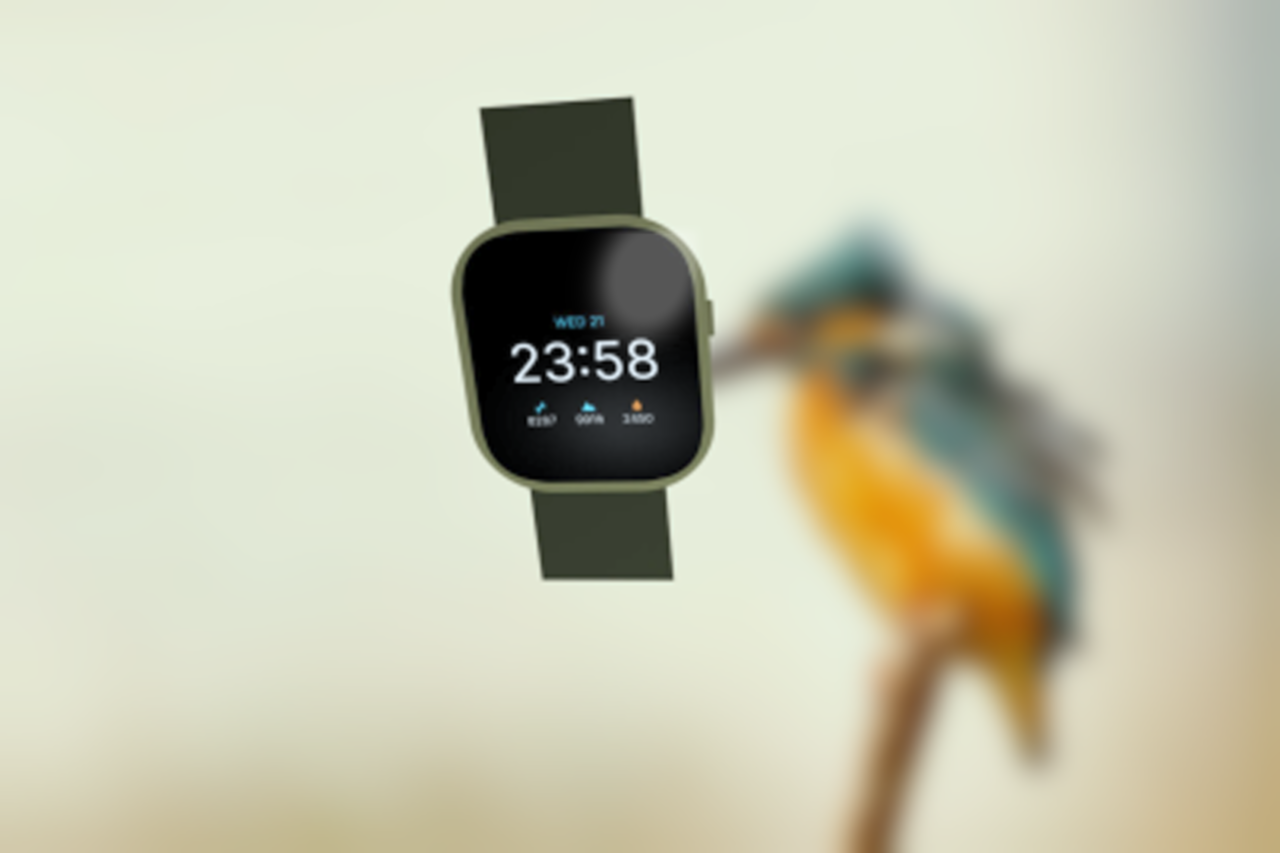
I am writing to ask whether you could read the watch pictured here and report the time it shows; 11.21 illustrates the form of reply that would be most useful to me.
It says 23.58
